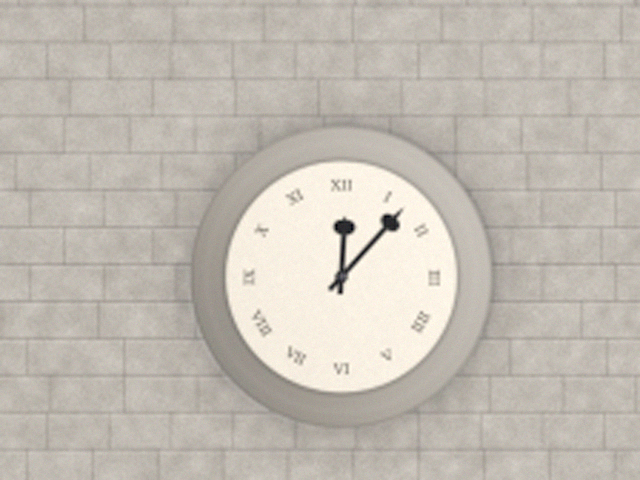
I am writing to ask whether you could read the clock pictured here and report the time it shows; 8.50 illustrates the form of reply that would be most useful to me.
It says 12.07
